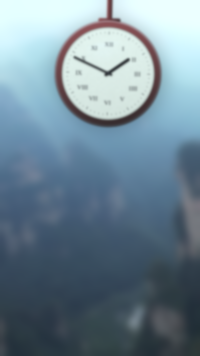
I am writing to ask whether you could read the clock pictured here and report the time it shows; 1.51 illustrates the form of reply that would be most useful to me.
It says 1.49
